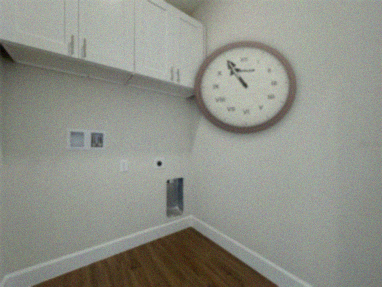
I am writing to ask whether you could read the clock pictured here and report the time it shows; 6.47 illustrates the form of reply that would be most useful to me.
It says 10.55
